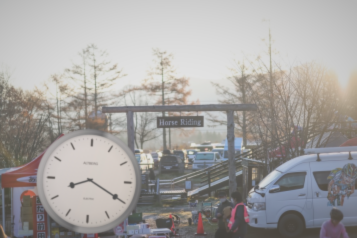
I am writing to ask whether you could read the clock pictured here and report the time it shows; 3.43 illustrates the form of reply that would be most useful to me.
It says 8.20
